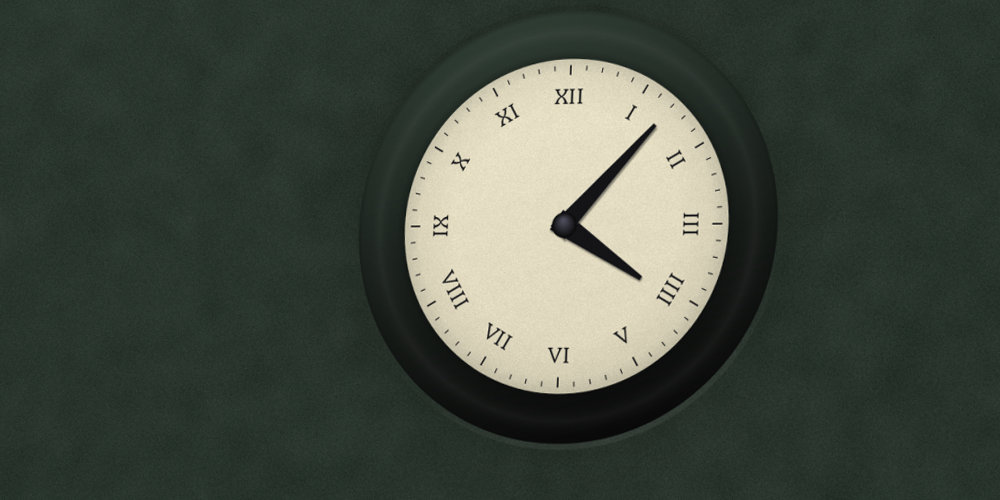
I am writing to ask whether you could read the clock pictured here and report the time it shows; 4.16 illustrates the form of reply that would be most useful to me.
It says 4.07
